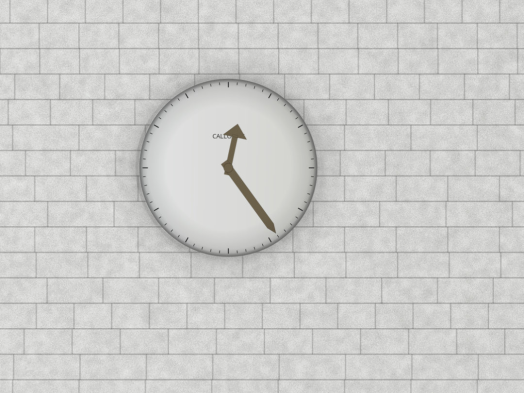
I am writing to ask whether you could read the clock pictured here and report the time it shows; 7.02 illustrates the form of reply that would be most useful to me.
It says 12.24
